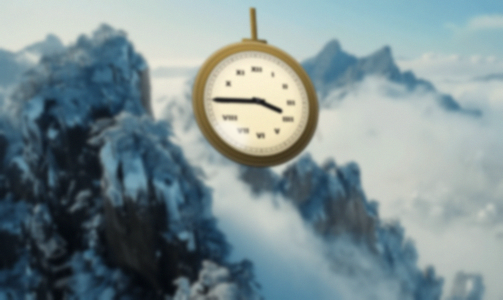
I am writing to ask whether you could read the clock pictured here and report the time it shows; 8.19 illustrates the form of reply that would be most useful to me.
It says 3.45
